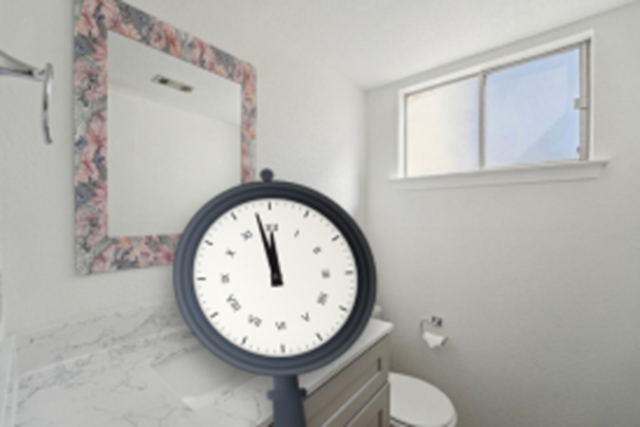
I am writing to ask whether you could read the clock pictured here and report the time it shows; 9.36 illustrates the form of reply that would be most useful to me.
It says 11.58
